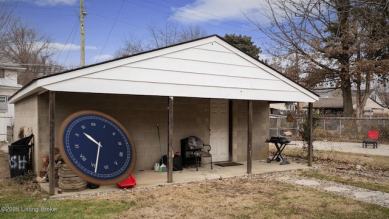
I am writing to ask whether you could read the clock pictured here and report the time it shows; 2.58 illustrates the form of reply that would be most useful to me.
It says 10.34
